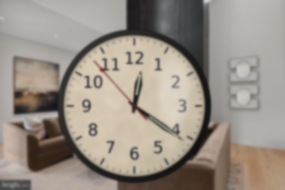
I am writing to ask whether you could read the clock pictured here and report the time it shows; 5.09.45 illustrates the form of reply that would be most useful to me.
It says 12.20.53
